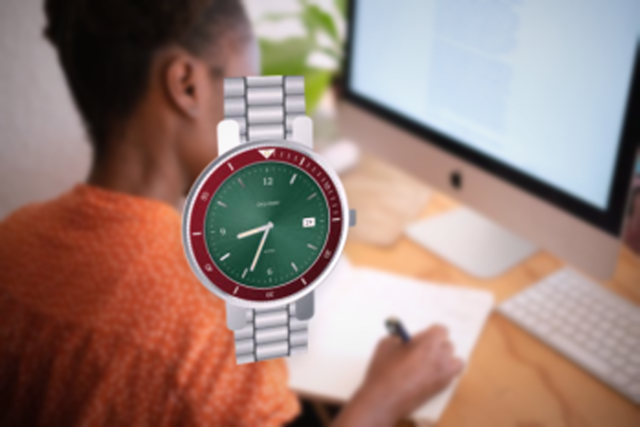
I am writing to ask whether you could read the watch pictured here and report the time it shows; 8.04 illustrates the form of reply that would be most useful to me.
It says 8.34
